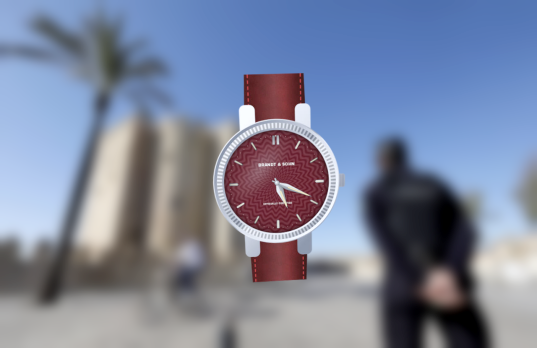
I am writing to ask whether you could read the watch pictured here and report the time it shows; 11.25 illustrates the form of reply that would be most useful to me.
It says 5.19
